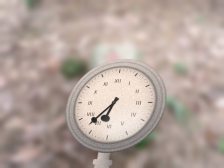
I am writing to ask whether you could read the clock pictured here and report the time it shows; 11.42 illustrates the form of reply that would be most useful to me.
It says 6.37
